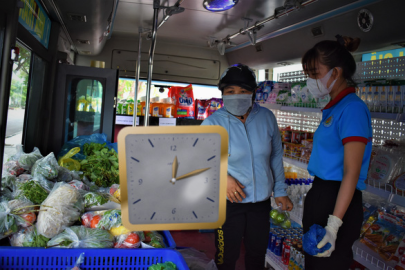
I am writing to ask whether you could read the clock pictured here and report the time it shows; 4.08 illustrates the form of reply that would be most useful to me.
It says 12.12
